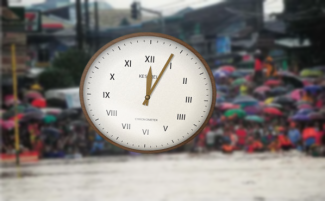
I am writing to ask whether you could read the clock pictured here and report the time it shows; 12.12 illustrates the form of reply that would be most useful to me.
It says 12.04
